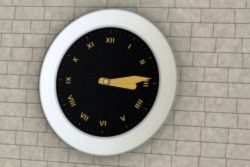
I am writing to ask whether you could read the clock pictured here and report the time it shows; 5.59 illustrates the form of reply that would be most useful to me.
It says 3.14
